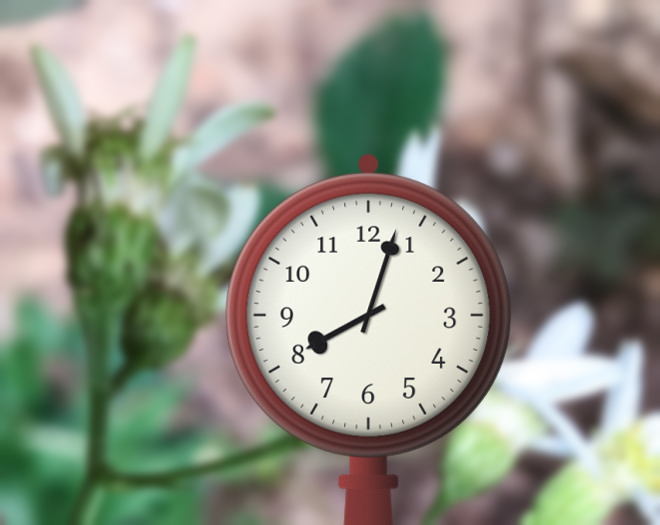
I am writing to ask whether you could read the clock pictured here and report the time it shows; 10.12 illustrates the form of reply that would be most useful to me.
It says 8.03
